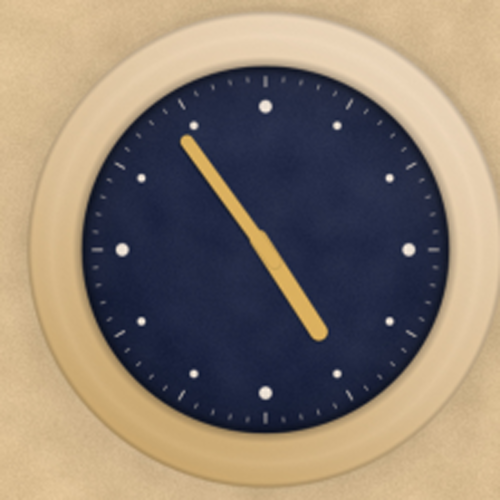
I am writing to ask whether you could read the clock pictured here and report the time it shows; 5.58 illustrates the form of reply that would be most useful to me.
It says 4.54
